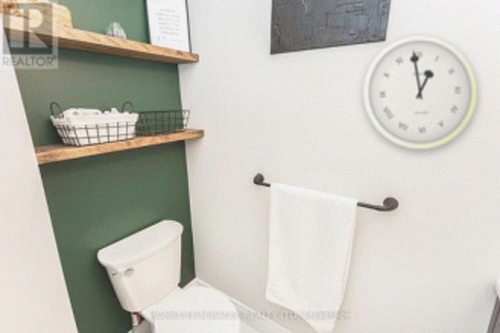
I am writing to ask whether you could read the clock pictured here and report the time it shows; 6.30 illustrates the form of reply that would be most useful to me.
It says 12.59
